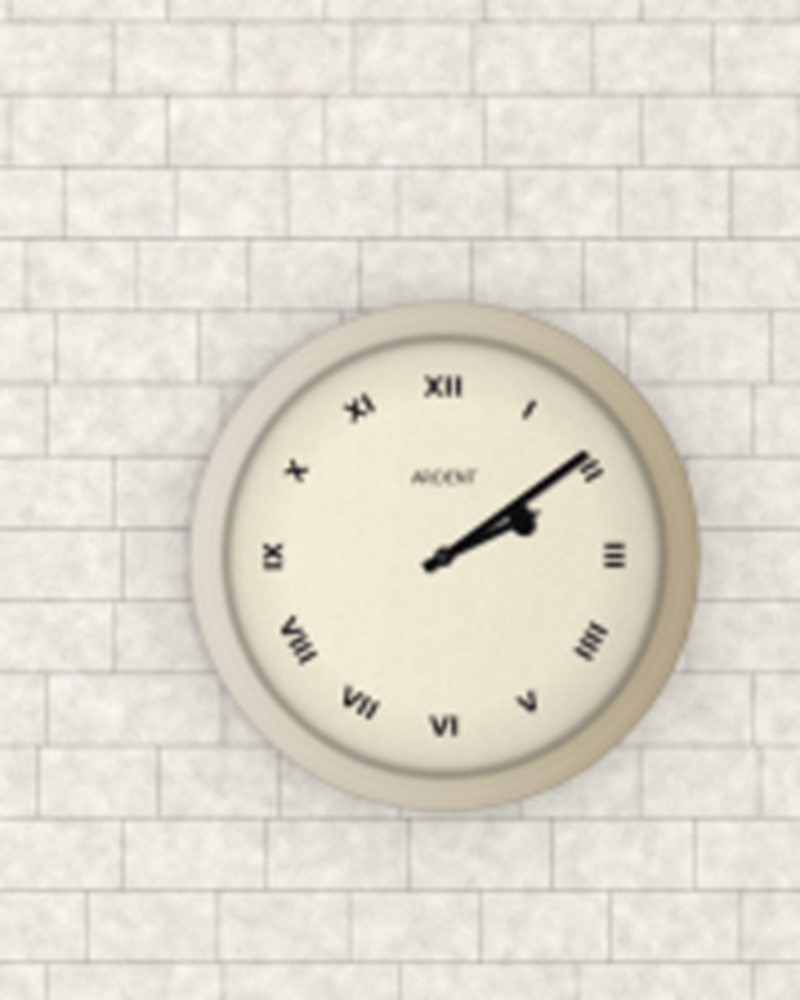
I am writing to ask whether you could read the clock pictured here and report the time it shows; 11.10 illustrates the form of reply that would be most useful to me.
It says 2.09
